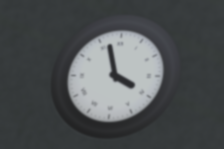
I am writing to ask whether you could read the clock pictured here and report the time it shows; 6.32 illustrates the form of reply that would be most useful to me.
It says 3.57
